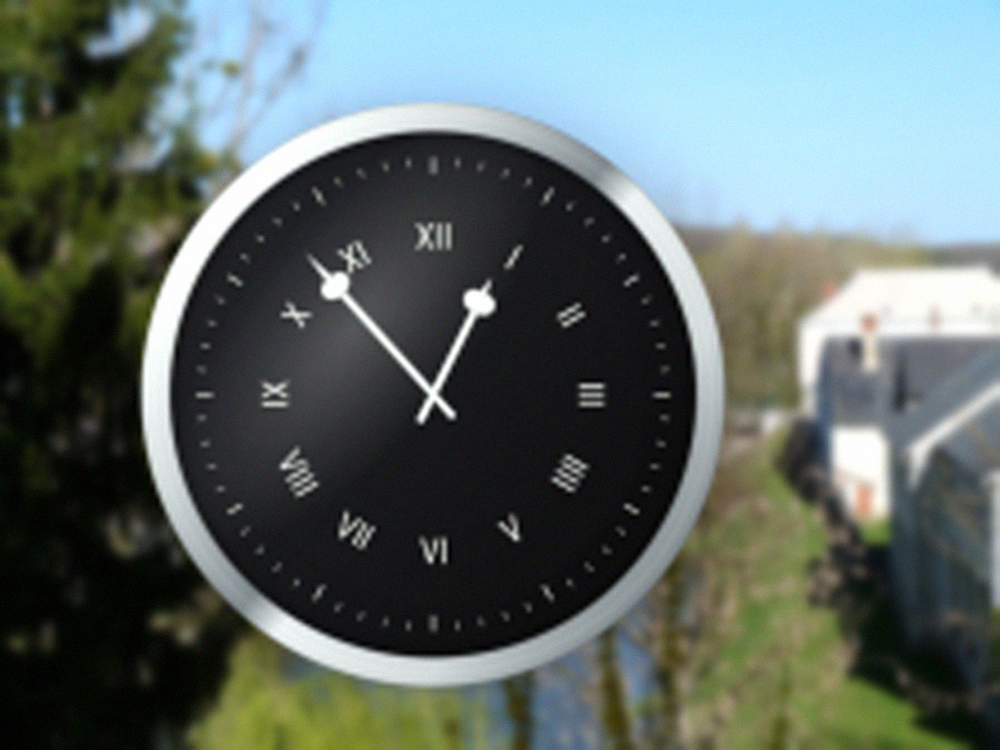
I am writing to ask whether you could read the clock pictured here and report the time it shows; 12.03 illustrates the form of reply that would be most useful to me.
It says 12.53
